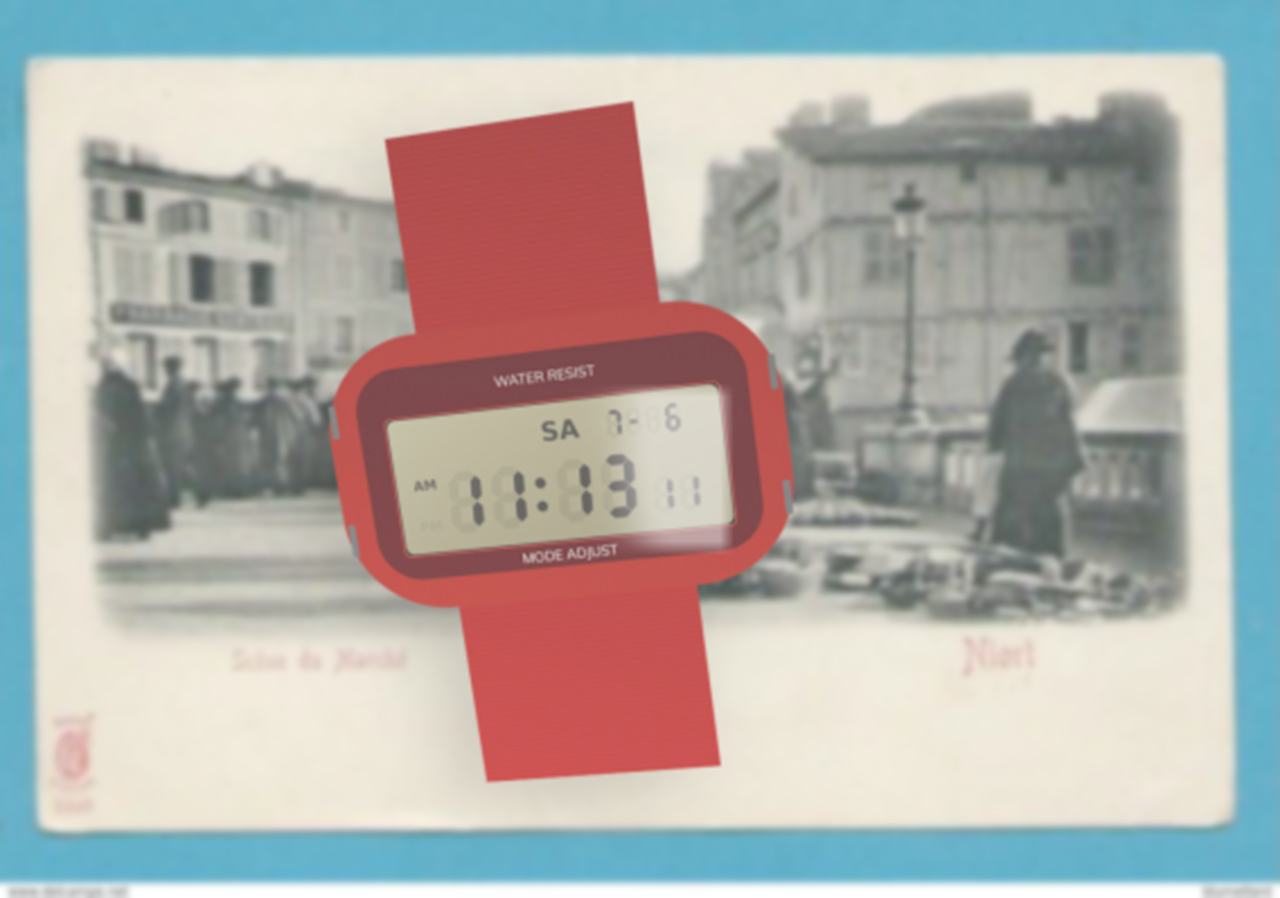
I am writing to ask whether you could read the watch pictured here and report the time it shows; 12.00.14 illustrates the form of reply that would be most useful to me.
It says 11.13.11
